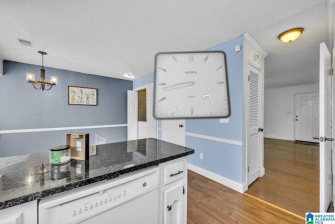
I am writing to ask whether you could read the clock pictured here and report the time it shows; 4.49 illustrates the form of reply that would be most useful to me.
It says 8.43
